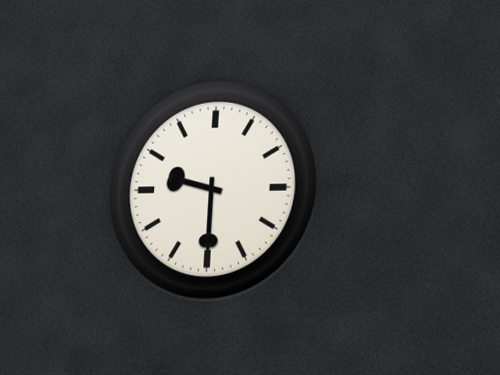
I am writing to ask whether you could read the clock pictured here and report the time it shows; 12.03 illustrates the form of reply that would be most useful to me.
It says 9.30
